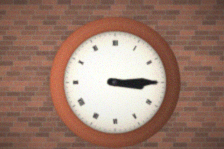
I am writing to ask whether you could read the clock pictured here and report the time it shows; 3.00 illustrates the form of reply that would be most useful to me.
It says 3.15
